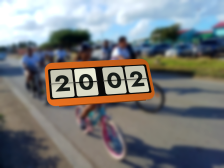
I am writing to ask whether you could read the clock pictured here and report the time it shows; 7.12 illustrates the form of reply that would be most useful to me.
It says 20.02
